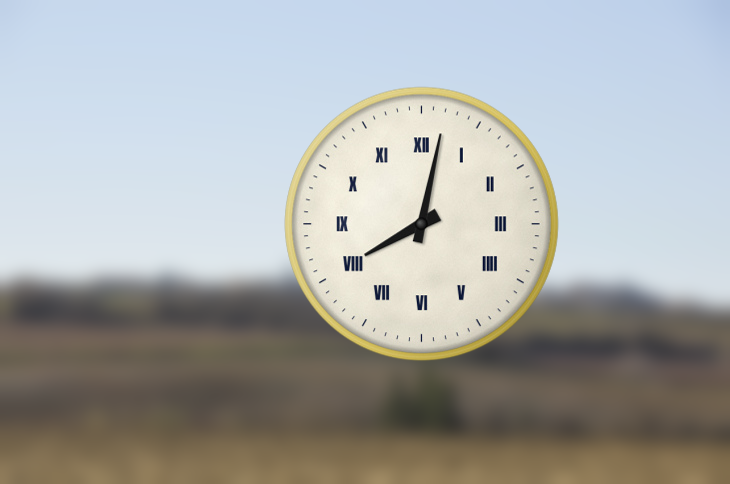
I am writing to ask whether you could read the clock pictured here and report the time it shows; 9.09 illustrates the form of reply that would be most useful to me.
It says 8.02
